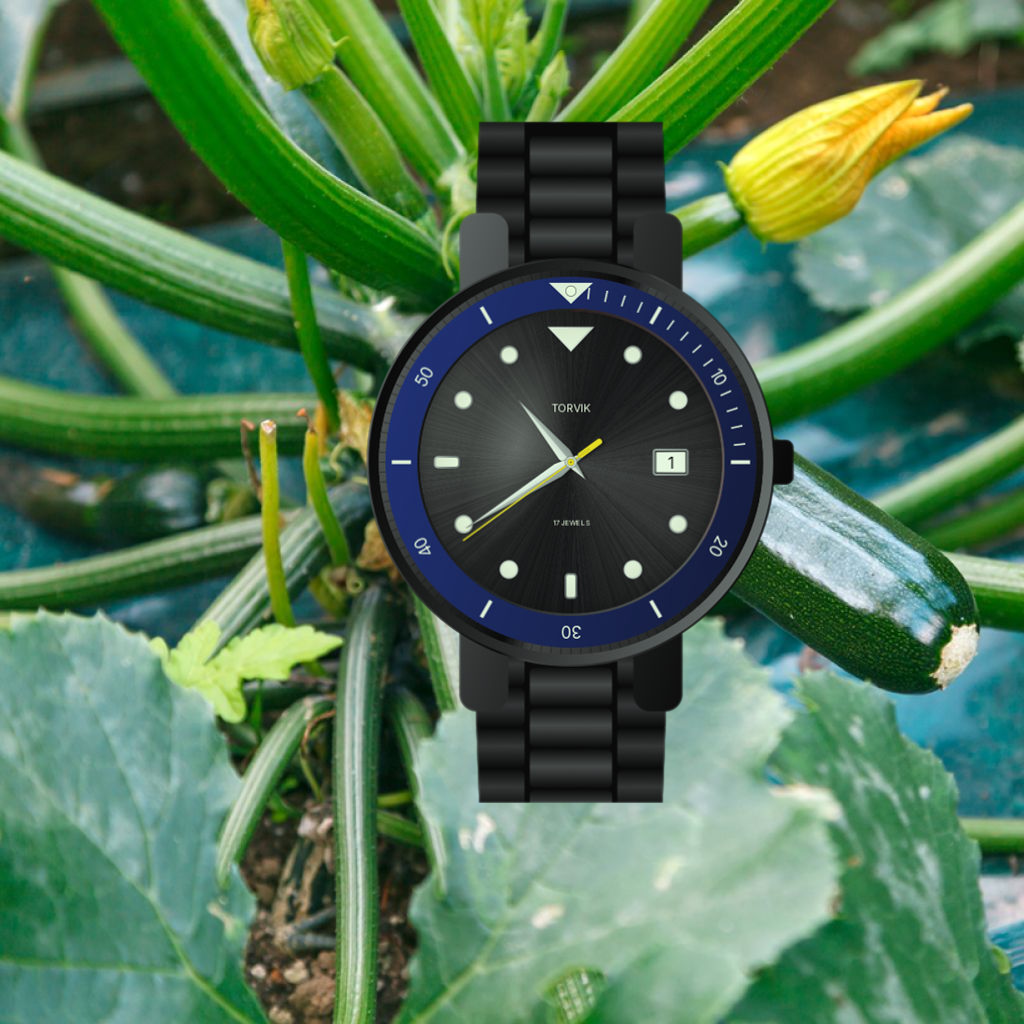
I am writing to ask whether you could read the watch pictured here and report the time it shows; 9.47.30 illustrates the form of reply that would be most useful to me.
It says 10.39.39
